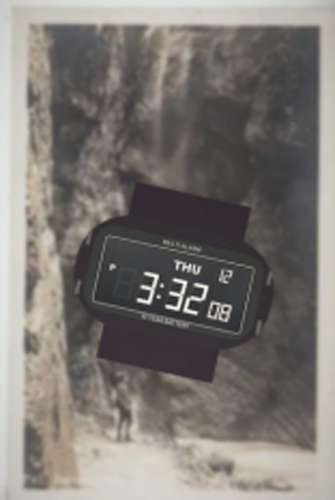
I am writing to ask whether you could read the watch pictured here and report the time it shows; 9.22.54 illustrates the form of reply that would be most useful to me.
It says 3.32.08
